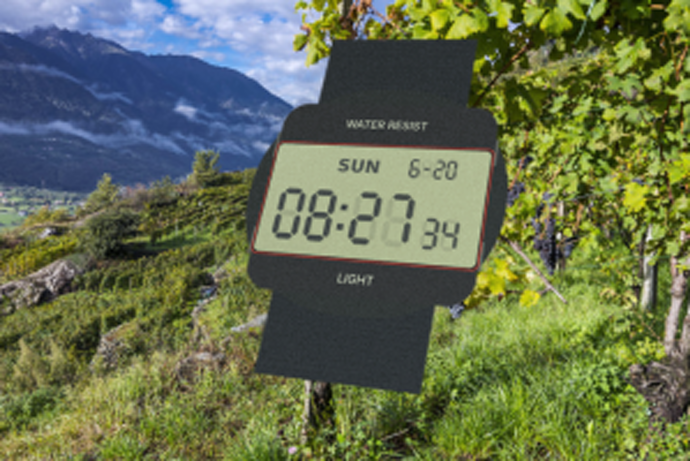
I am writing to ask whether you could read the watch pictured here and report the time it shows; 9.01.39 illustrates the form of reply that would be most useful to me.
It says 8.27.34
